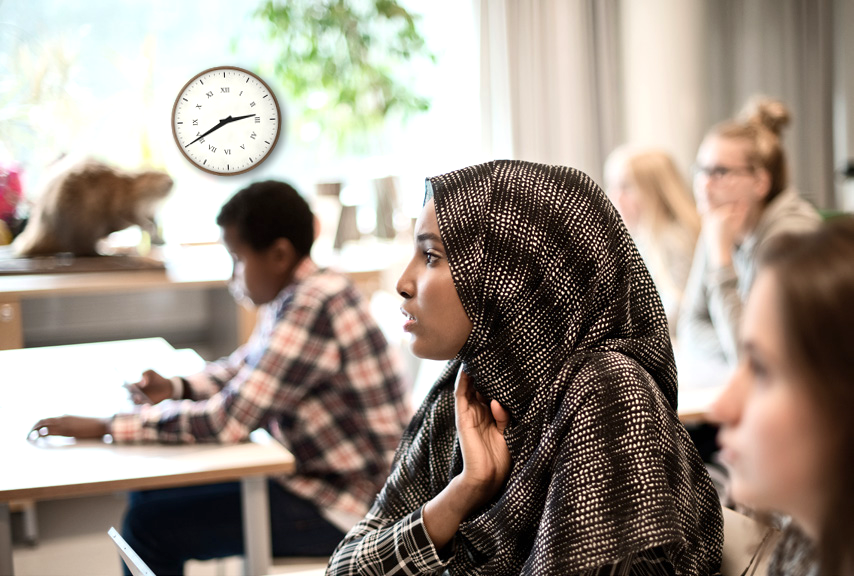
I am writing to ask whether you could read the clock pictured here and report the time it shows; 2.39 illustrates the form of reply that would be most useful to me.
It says 2.40
